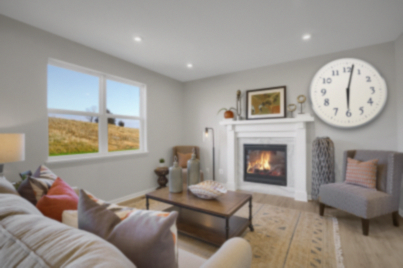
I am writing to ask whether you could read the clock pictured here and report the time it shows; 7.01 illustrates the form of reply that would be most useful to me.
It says 6.02
